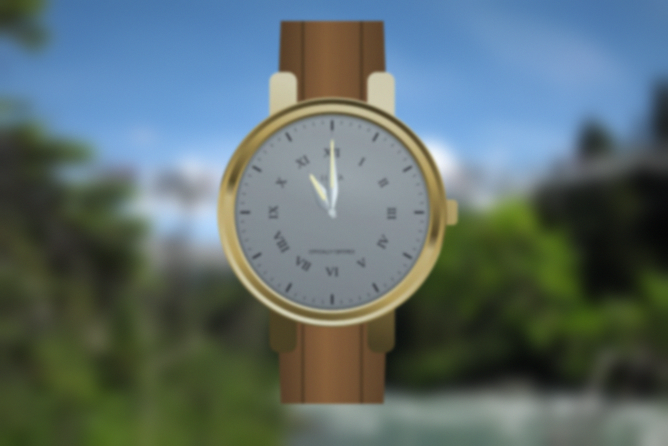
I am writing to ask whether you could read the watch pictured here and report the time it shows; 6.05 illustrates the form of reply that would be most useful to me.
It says 11.00
